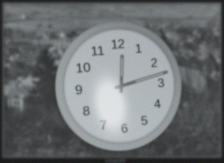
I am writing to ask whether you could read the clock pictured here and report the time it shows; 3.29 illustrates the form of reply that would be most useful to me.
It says 12.13
